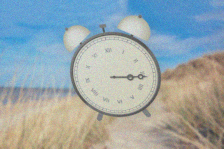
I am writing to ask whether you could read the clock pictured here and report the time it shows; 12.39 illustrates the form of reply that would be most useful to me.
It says 3.16
